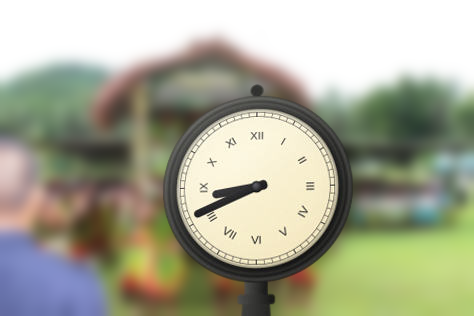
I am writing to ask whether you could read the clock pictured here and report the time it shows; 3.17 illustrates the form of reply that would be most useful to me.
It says 8.41
